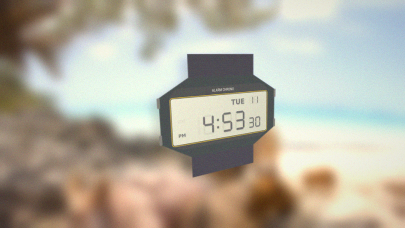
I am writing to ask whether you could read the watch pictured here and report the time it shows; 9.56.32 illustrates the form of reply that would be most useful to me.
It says 4.53.30
